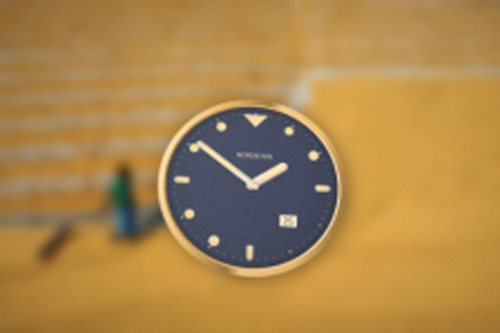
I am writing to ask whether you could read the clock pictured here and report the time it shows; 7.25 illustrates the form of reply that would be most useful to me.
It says 1.51
